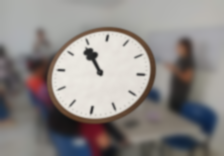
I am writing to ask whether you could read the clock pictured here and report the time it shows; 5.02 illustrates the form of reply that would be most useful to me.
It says 10.54
